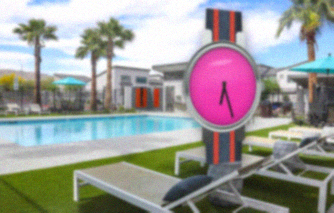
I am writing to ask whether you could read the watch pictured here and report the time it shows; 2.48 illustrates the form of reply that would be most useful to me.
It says 6.27
